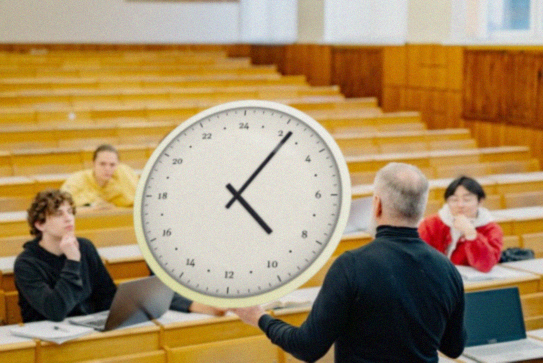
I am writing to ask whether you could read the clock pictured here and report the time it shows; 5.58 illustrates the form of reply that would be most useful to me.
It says 9.06
